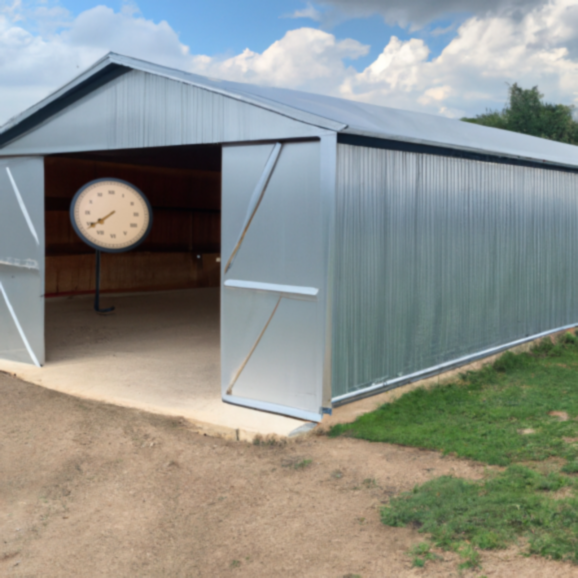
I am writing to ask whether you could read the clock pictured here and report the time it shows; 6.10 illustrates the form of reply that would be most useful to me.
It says 7.39
